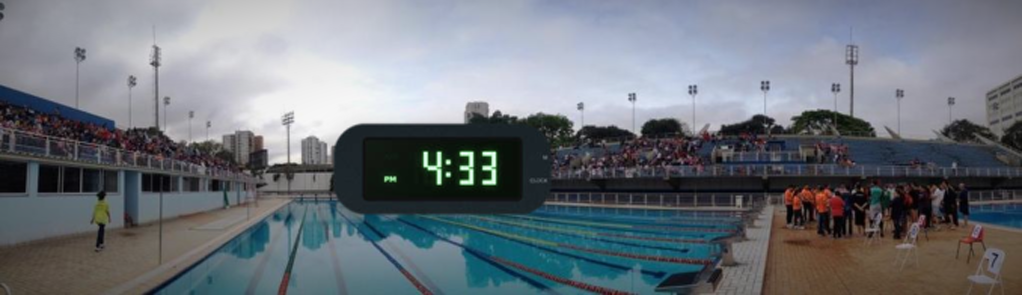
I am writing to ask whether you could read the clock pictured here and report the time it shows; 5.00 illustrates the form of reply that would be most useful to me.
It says 4.33
